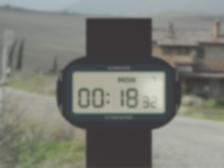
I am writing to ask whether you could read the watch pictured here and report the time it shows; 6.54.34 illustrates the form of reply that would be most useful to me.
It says 0.18.32
